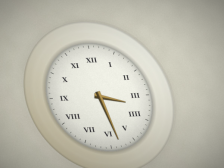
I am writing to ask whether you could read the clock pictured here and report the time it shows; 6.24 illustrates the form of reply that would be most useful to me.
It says 3.28
